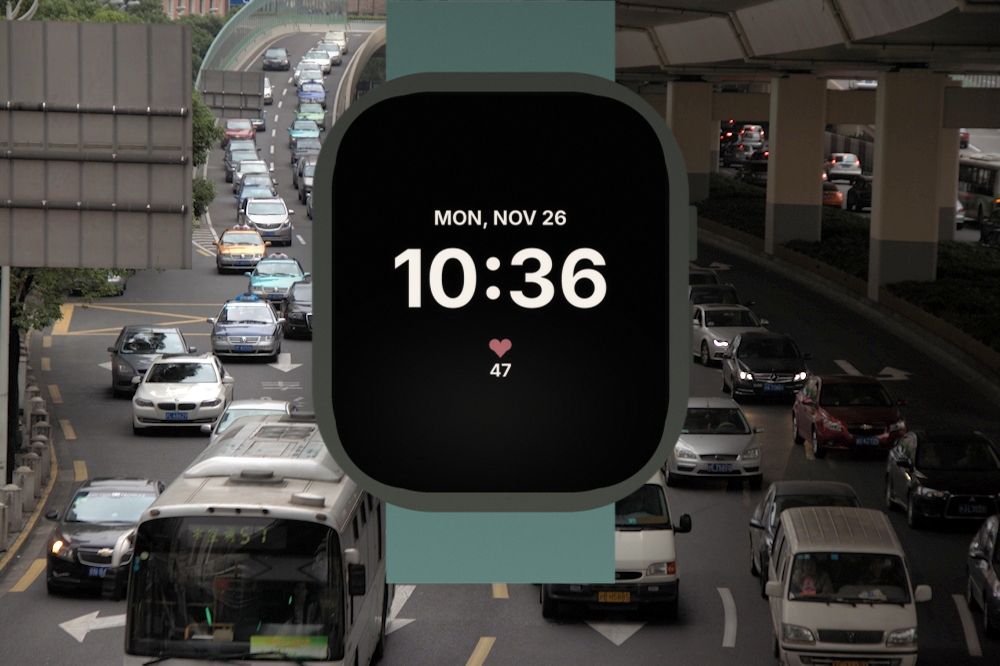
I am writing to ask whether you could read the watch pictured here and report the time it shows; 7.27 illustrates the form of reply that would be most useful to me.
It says 10.36
